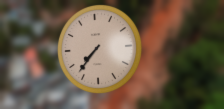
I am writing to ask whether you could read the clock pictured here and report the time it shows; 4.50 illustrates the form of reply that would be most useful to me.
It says 7.37
